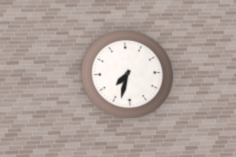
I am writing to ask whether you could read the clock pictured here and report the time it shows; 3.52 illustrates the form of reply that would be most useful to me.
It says 7.33
